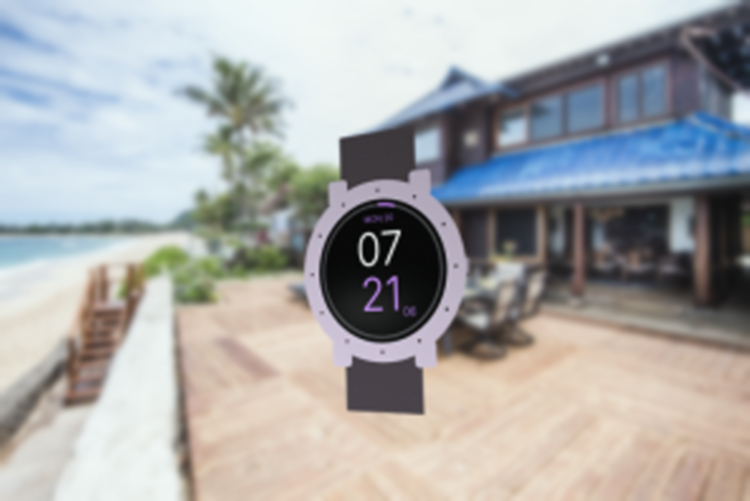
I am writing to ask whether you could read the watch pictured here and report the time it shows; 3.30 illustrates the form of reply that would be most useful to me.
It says 7.21
